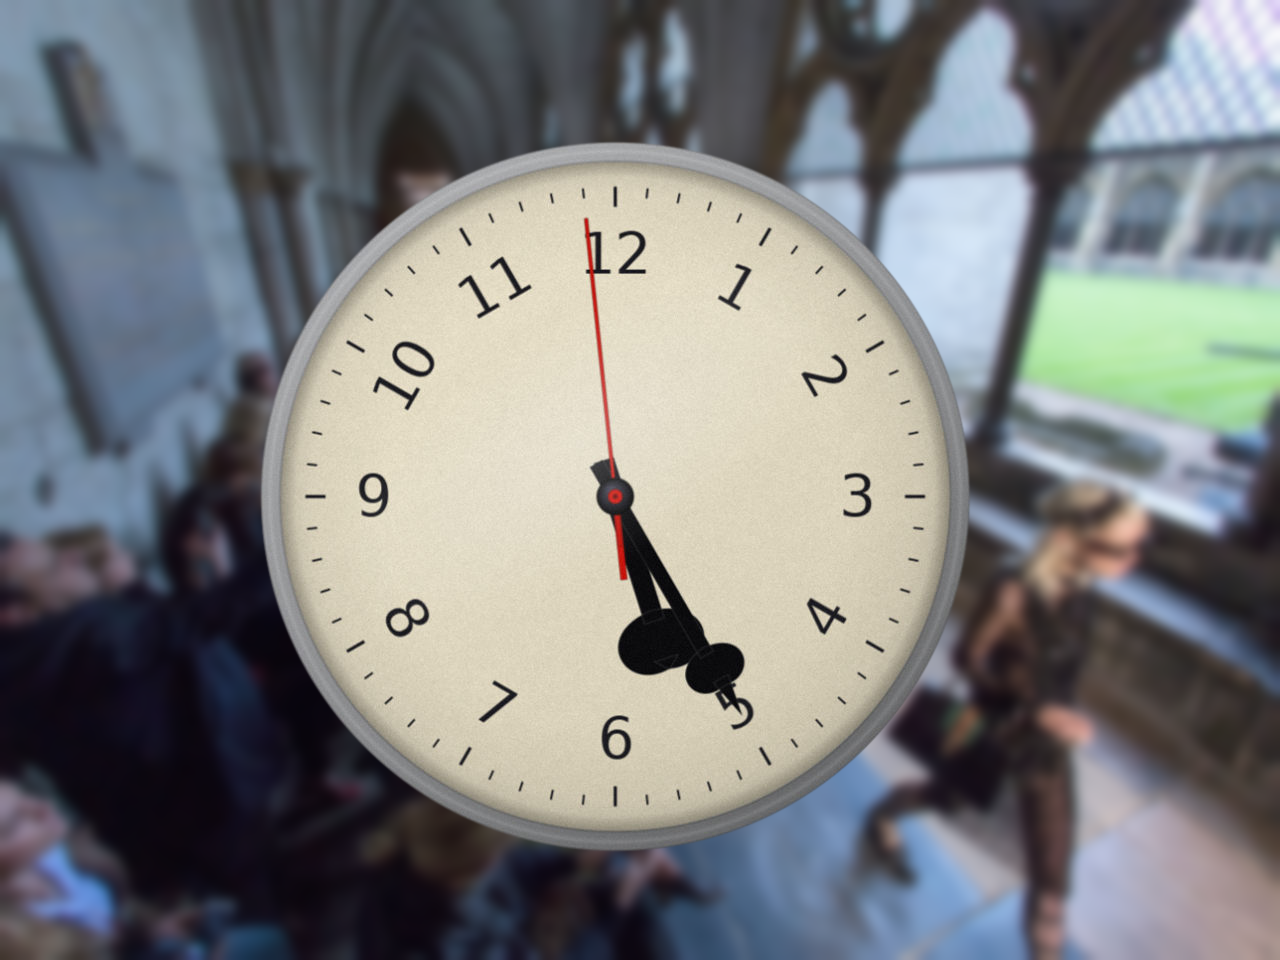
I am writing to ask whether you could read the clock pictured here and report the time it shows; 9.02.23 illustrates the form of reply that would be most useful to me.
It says 5.24.59
